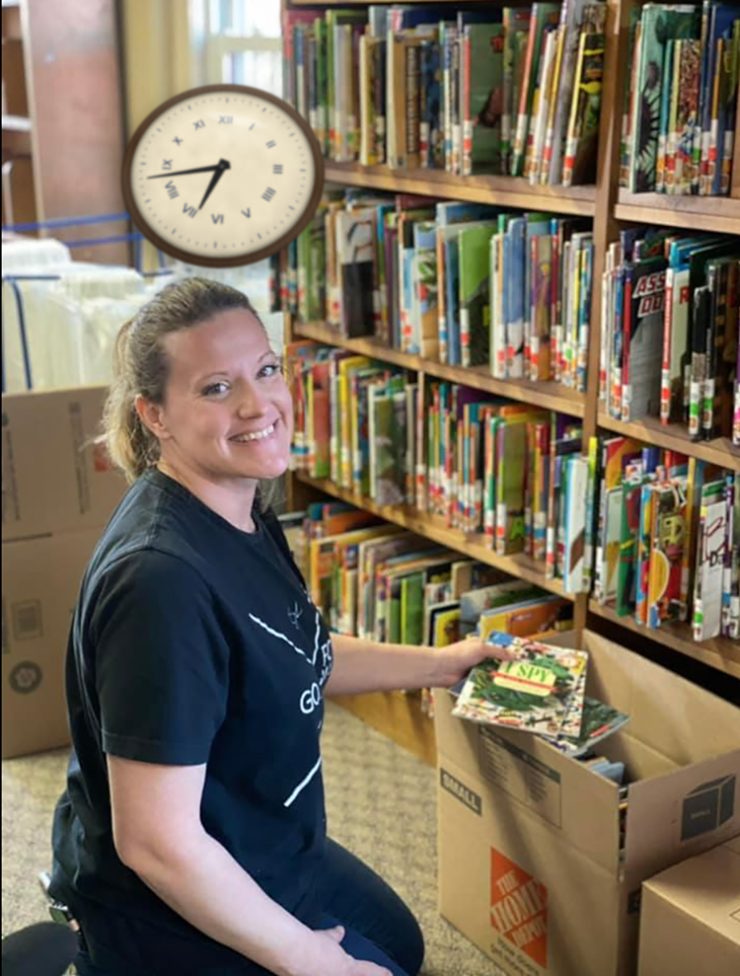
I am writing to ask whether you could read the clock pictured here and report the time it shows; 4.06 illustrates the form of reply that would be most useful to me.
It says 6.43
